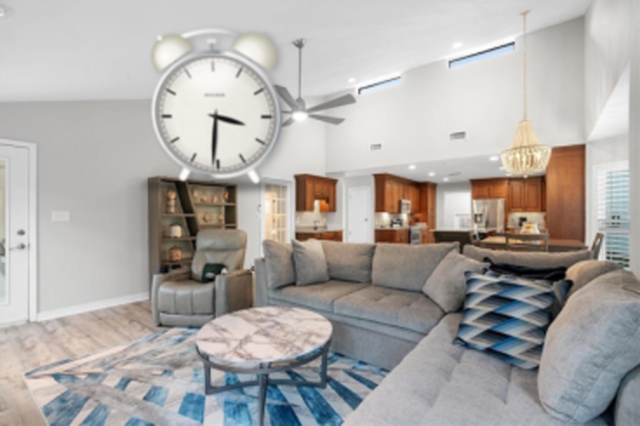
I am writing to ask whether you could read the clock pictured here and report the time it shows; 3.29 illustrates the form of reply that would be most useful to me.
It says 3.31
